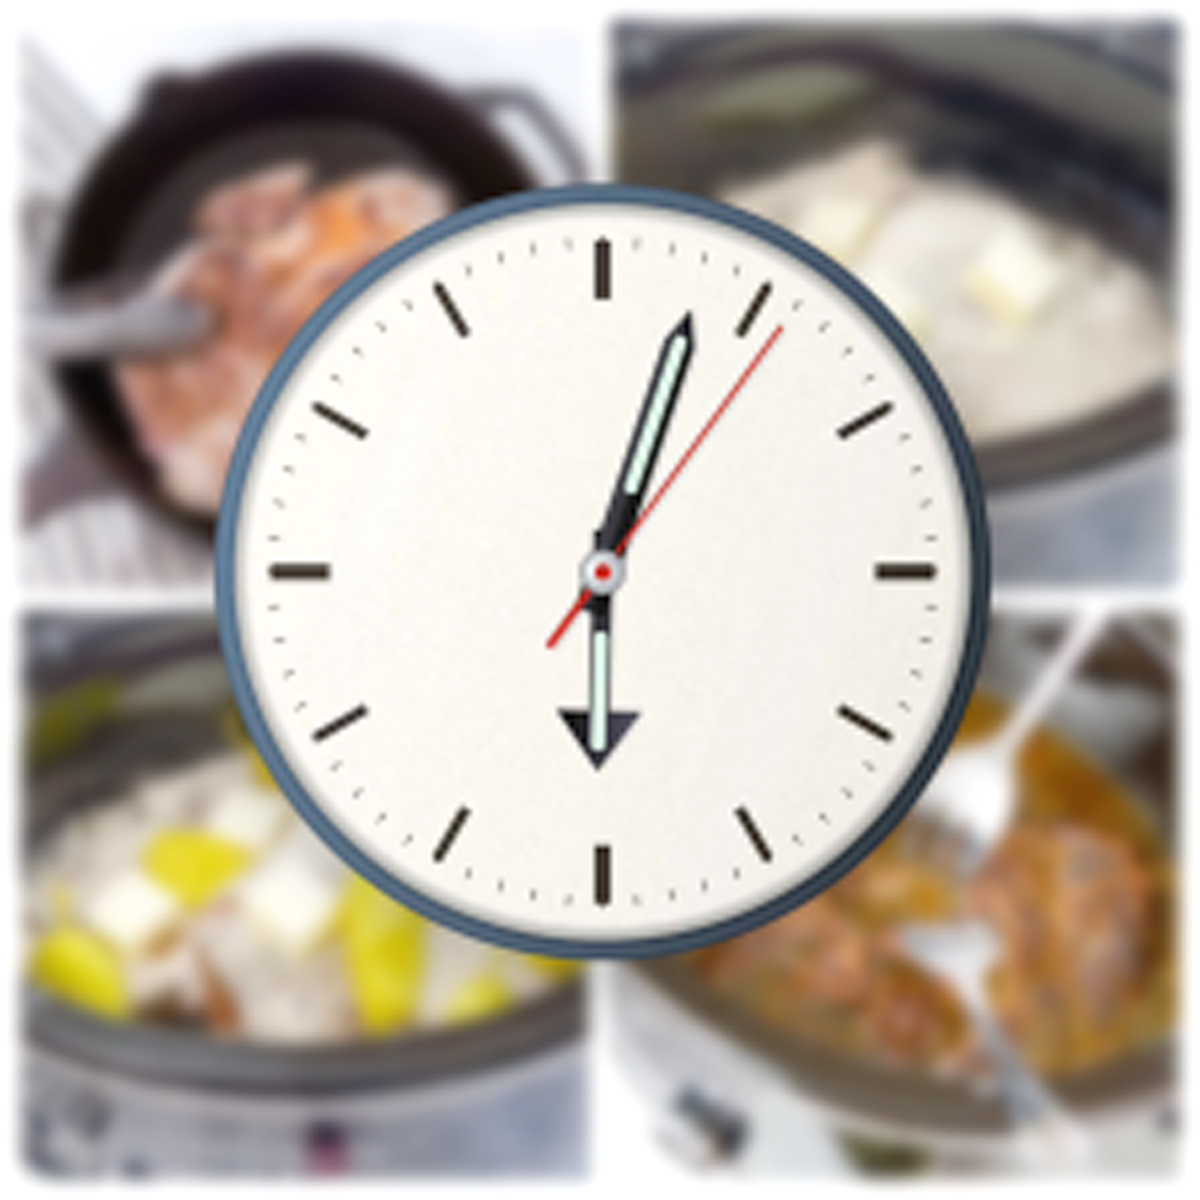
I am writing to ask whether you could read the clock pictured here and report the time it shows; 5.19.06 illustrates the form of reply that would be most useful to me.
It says 6.03.06
